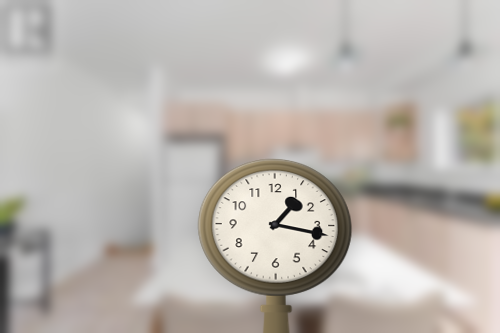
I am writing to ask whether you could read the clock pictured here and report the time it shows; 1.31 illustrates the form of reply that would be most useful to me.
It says 1.17
